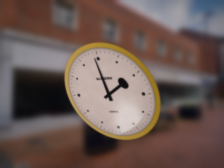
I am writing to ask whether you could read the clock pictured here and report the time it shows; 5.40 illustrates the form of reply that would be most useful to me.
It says 1.59
